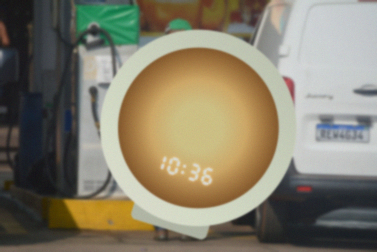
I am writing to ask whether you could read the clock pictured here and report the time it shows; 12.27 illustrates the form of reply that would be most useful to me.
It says 10.36
